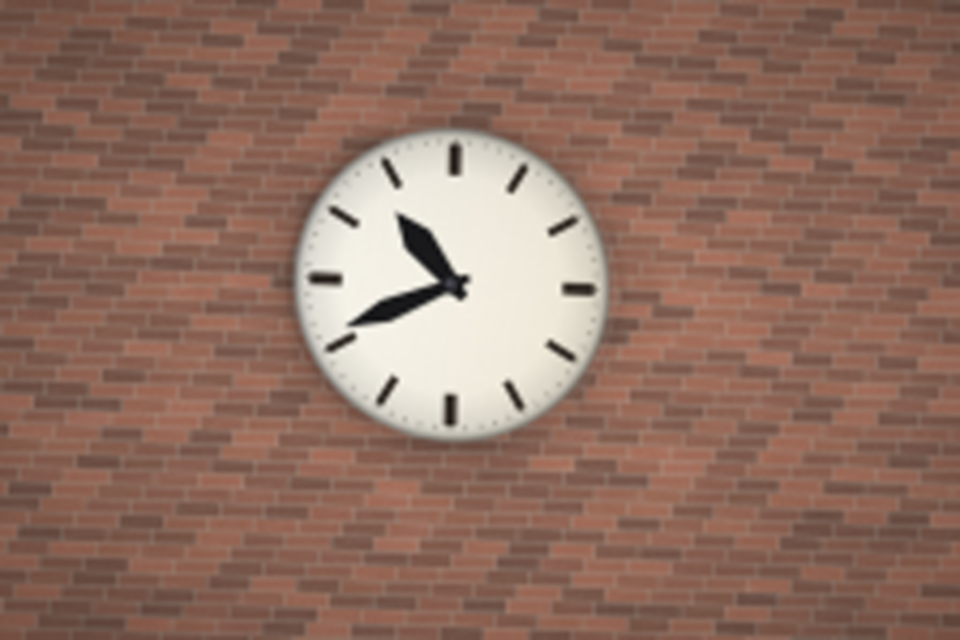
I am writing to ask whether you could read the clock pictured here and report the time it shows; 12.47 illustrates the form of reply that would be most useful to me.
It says 10.41
